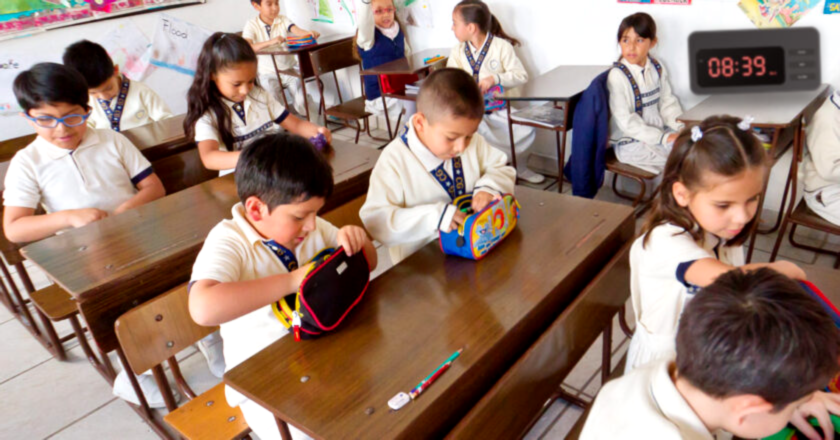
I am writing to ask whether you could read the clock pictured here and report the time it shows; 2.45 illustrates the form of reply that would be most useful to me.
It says 8.39
